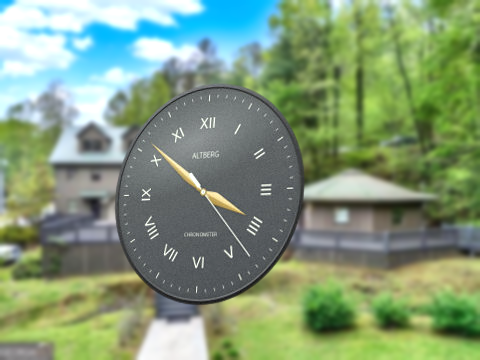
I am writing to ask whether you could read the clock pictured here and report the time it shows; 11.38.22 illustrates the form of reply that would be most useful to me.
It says 3.51.23
